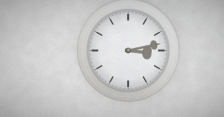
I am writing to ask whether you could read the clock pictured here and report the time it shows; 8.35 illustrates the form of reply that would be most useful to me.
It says 3.13
